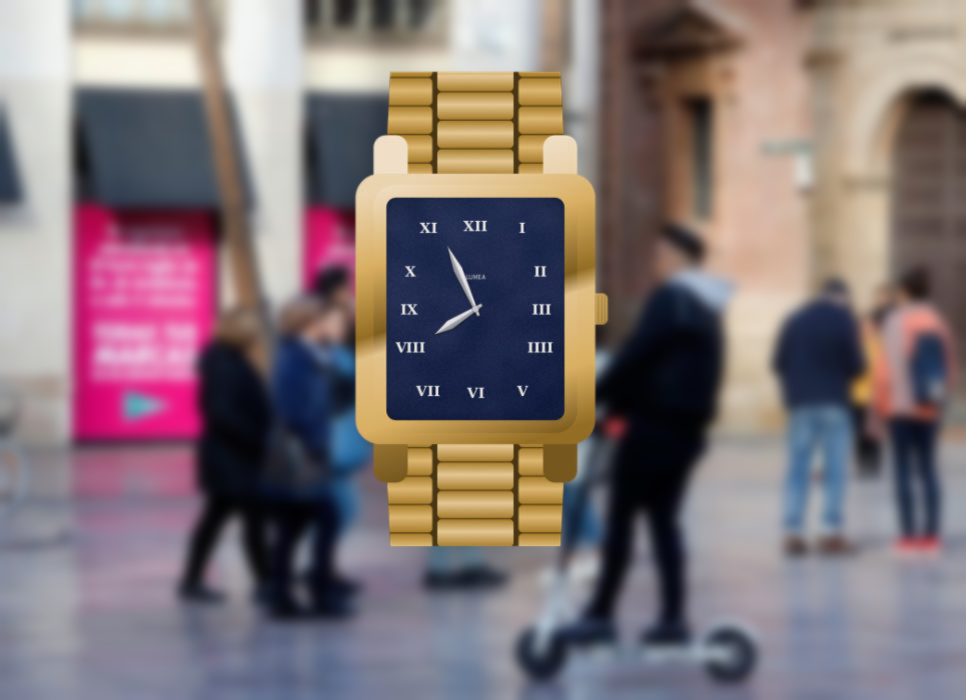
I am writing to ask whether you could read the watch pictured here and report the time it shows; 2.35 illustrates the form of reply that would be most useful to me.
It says 7.56
